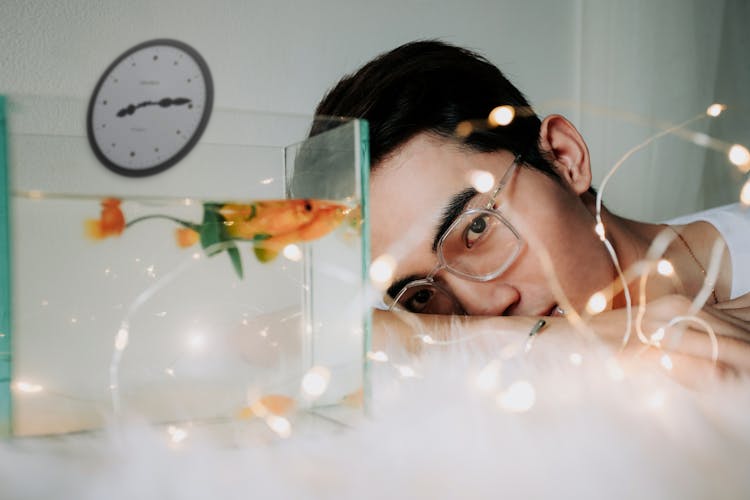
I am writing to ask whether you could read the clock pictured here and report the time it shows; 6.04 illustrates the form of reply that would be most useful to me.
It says 8.14
